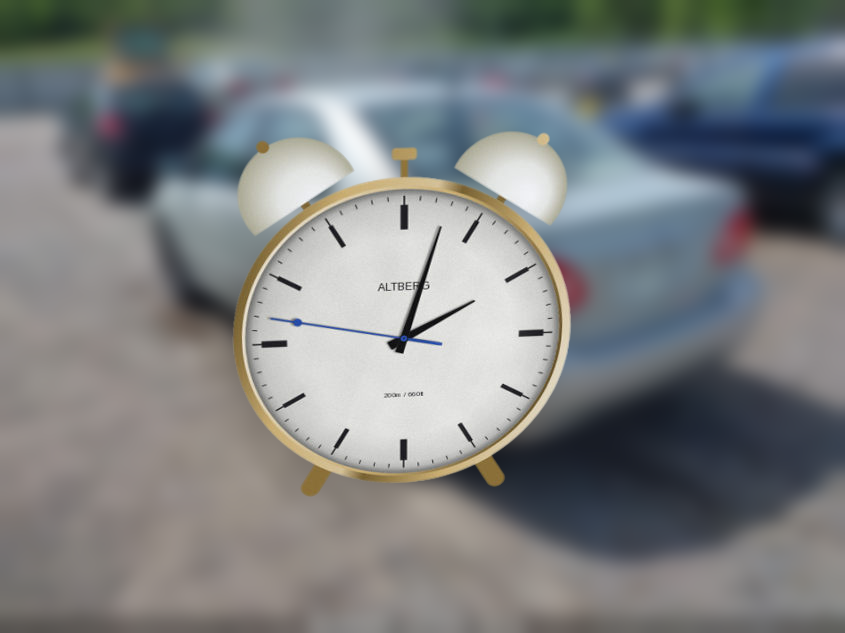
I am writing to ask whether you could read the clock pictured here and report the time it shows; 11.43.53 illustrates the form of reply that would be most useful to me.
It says 2.02.47
